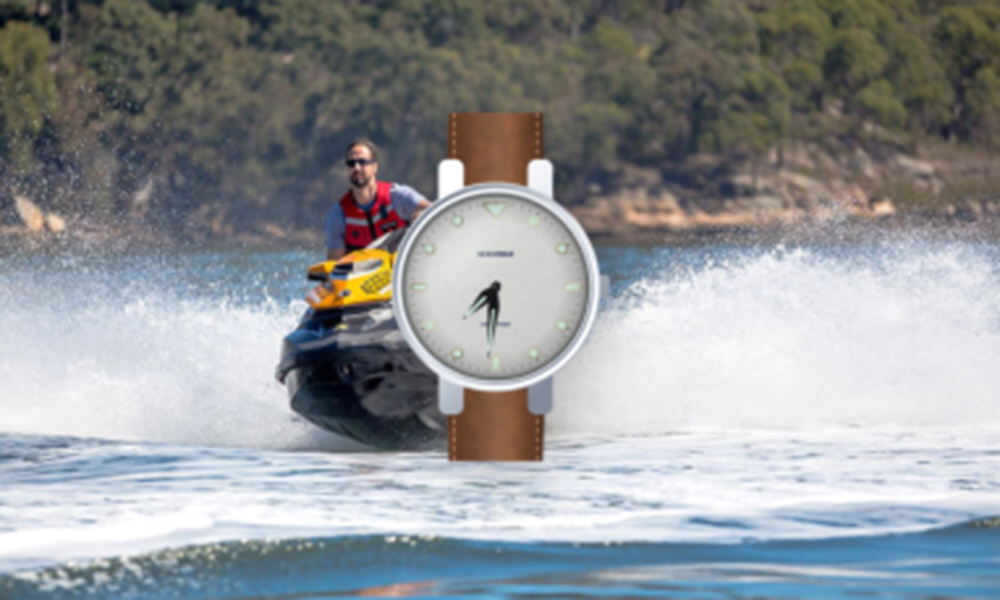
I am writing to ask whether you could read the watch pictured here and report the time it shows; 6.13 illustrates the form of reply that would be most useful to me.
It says 7.31
